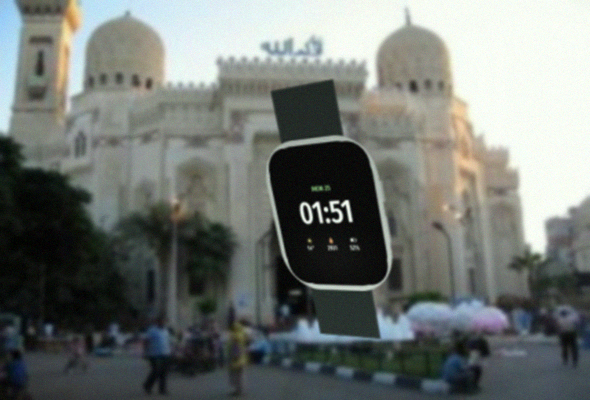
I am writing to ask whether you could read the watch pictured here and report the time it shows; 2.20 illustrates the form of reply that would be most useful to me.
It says 1.51
